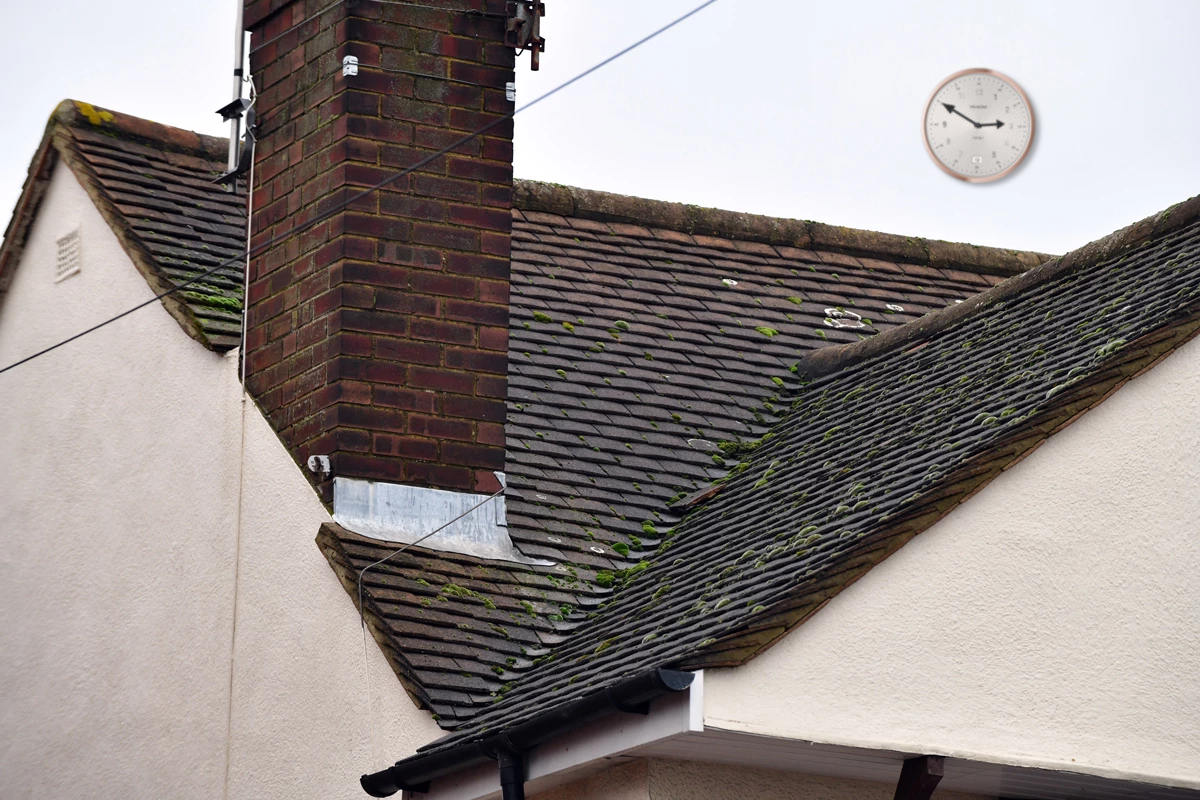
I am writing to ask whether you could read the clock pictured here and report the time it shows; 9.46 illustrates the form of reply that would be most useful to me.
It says 2.50
